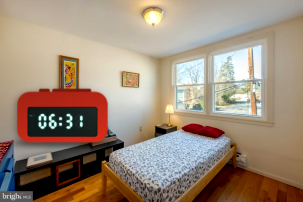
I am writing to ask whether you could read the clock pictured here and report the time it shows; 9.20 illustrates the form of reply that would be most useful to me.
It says 6.31
